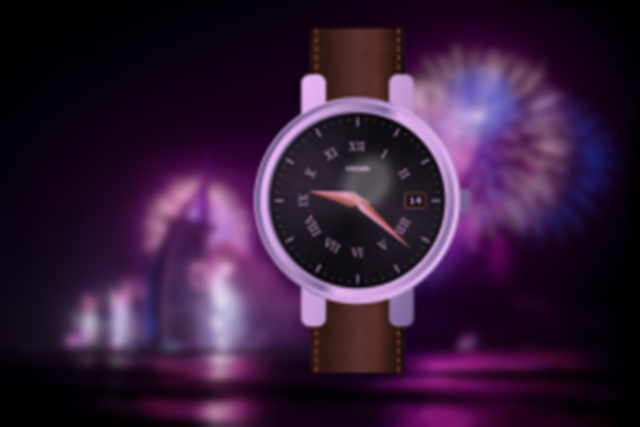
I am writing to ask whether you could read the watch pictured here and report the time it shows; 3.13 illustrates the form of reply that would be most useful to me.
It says 9.22
